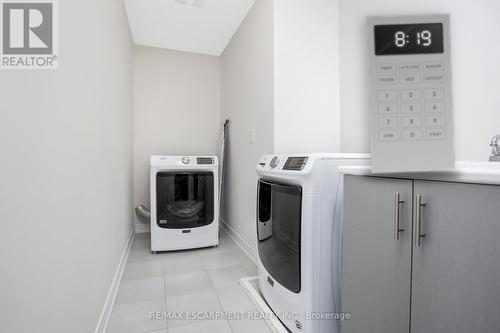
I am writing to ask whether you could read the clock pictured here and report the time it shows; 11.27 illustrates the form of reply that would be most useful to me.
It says 8.19
